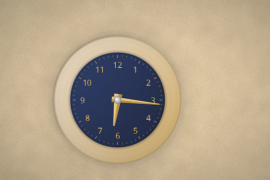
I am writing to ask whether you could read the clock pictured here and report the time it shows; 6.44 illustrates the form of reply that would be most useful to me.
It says 6.16
